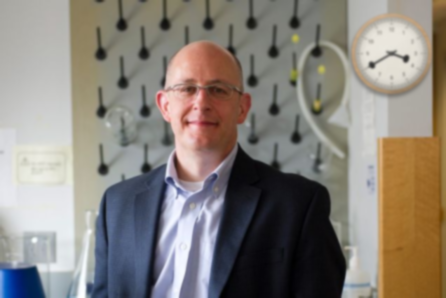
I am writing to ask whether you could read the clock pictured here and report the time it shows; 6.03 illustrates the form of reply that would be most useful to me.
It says 3.40
